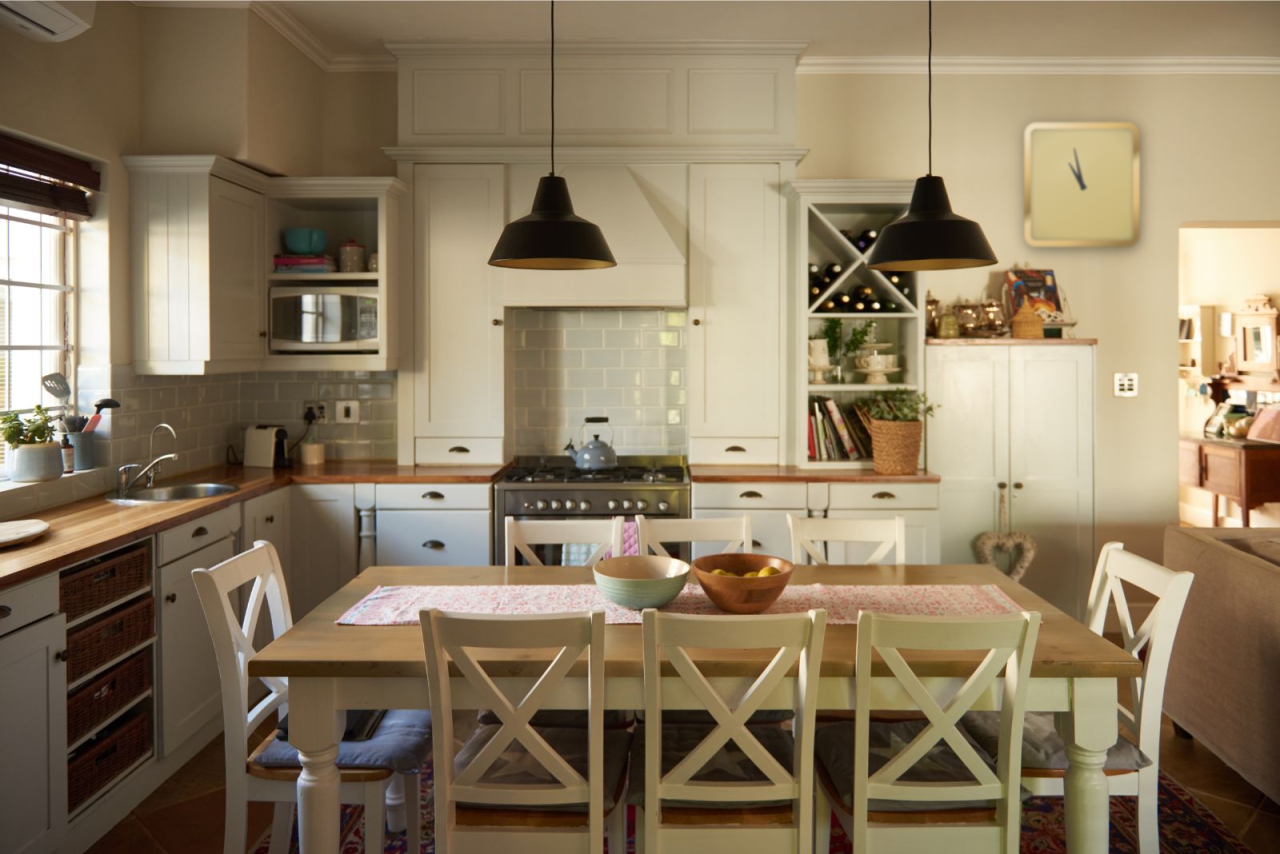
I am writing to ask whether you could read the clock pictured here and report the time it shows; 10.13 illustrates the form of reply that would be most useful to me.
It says 10.58
